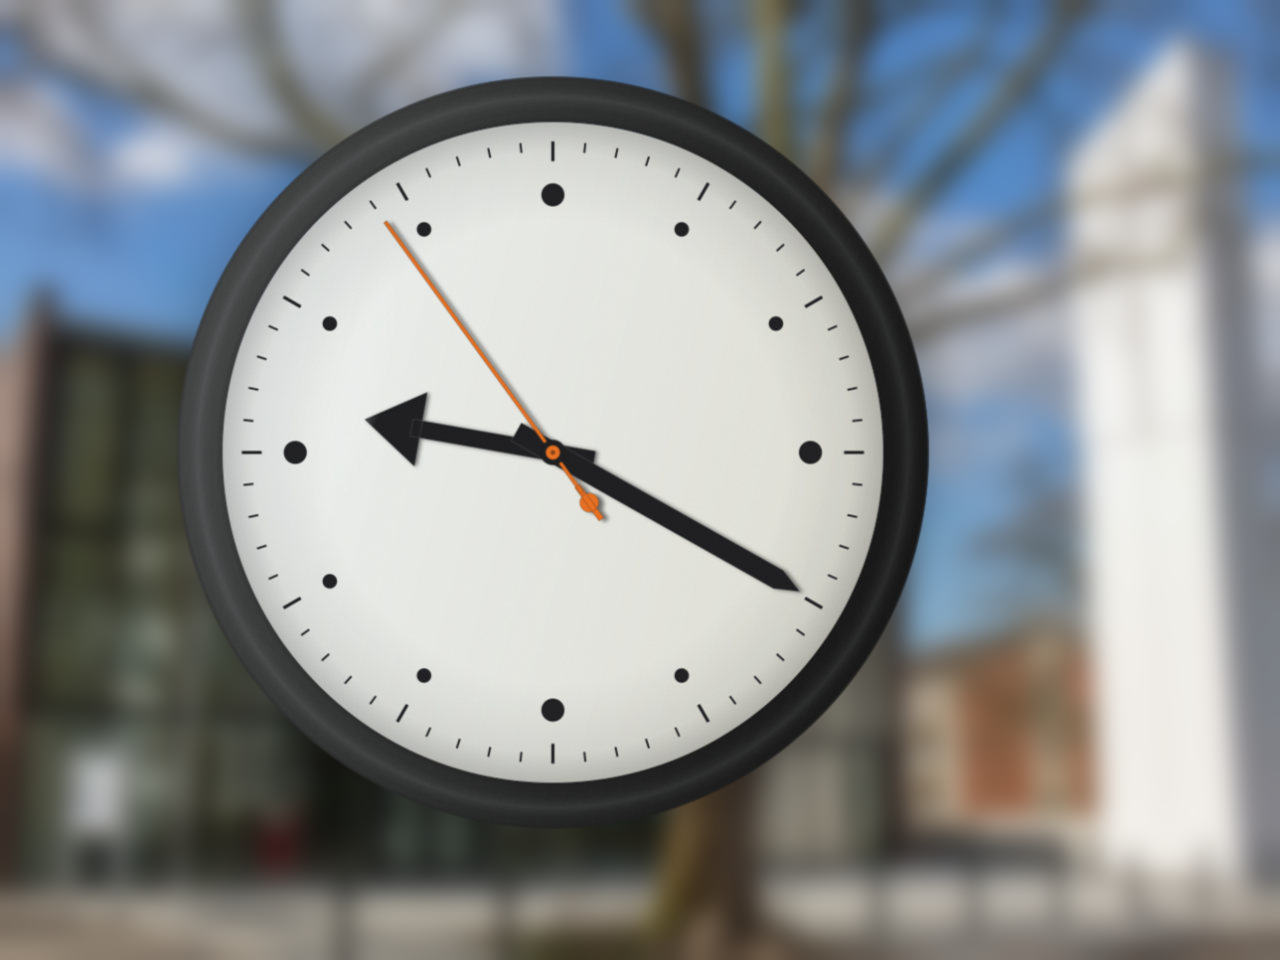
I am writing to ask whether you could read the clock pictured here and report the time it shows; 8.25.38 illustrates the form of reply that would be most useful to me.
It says 9.19.54
